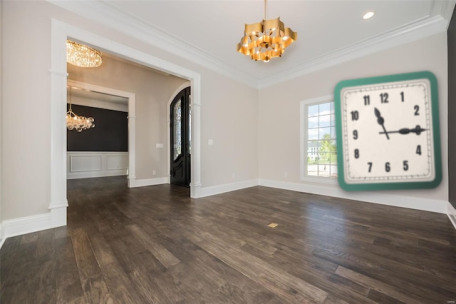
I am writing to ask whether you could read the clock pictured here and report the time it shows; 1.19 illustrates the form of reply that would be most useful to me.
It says 11.15
